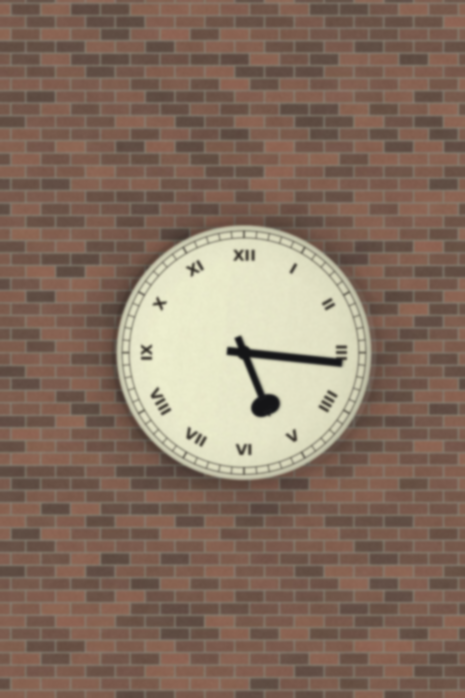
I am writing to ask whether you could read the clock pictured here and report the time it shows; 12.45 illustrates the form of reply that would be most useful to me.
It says 5.16
